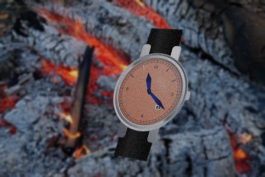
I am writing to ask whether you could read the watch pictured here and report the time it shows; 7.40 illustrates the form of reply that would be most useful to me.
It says 11.21
